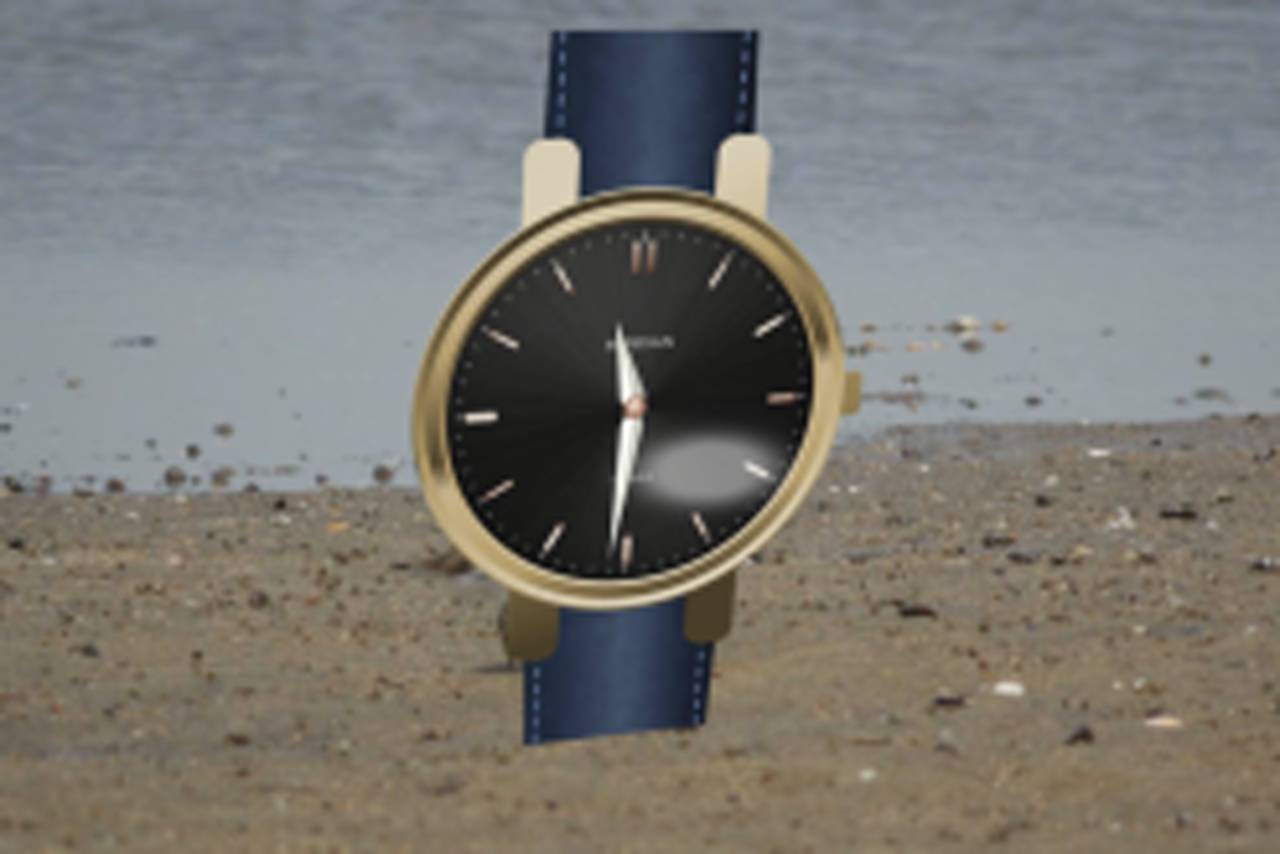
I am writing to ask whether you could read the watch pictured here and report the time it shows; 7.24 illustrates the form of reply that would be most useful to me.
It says 11.31
